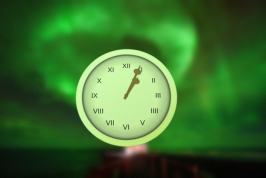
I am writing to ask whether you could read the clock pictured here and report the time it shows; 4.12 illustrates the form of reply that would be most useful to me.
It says 1.04
